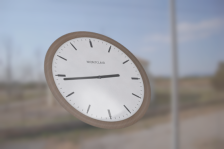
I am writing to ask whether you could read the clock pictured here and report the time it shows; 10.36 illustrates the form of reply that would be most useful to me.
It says 2.44
